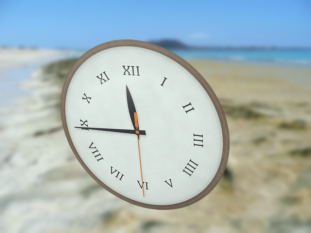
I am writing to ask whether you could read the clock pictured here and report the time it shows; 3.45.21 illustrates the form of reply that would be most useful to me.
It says 11.44.30
